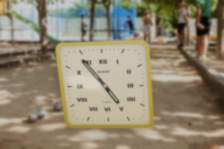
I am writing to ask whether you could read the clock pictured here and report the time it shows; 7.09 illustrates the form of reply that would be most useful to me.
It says 4.54
